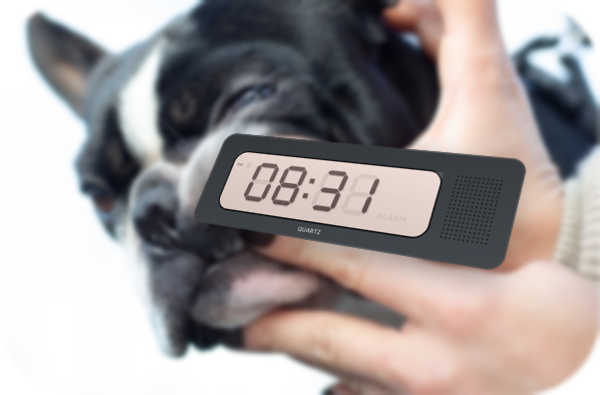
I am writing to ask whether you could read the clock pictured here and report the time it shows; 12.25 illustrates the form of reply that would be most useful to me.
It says 8.31
